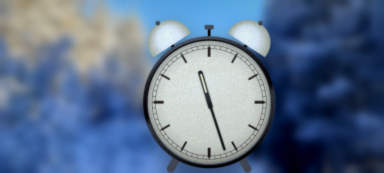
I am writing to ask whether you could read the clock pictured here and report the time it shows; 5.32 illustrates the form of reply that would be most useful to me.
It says 11.27
